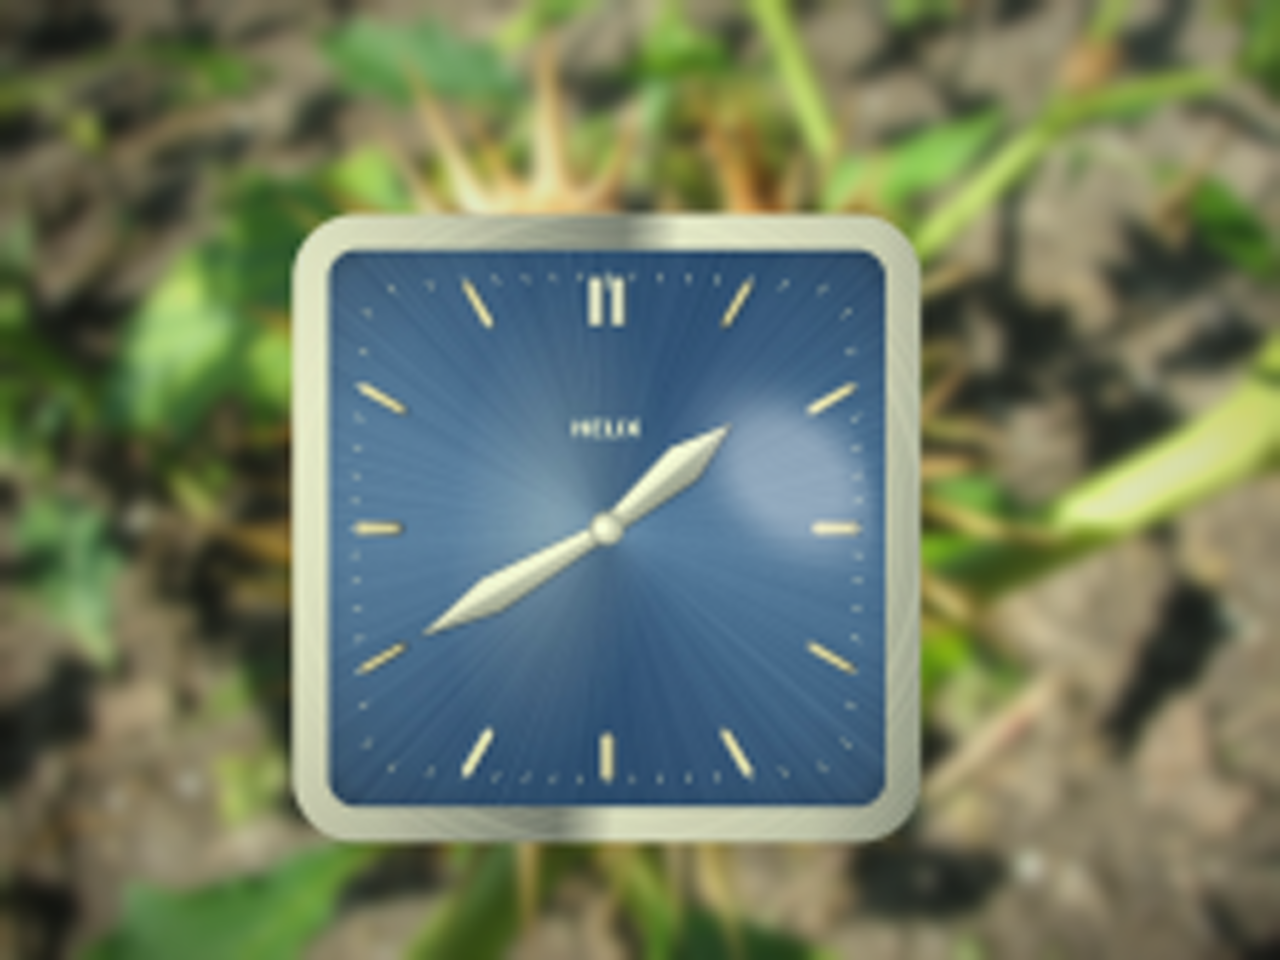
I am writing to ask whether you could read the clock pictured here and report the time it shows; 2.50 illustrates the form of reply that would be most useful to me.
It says 1.40
